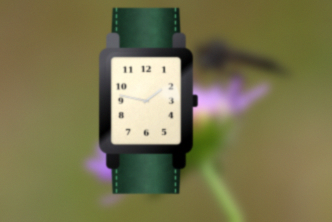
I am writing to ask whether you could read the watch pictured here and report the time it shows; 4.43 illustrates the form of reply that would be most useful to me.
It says 1.47
